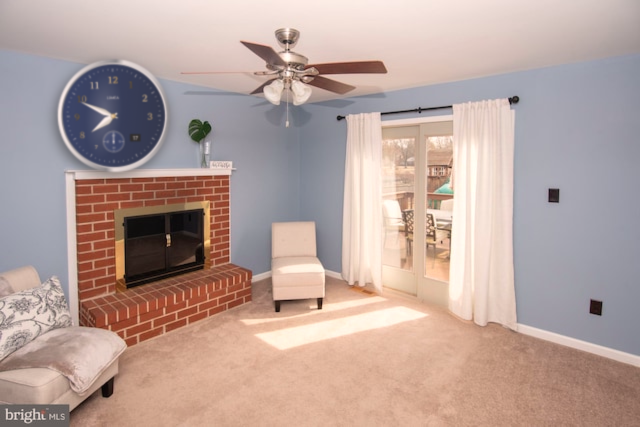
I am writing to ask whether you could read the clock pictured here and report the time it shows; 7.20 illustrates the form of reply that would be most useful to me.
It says 7.49
